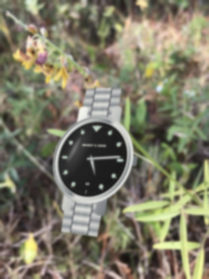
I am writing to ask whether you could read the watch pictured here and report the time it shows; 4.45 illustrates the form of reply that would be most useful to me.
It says 5.14
